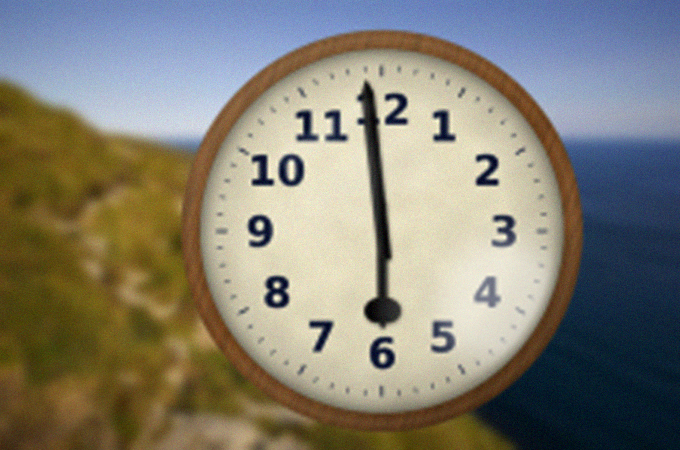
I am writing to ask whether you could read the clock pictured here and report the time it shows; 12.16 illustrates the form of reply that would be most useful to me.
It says 5.59
